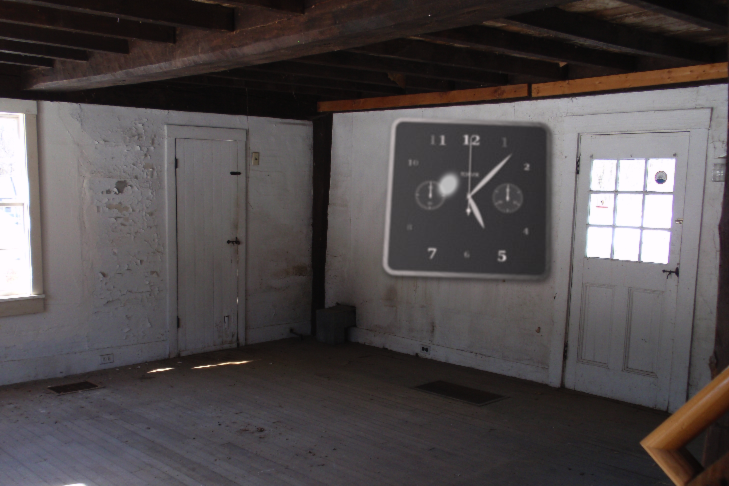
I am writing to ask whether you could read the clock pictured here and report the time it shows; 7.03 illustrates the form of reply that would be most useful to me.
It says 5.07
